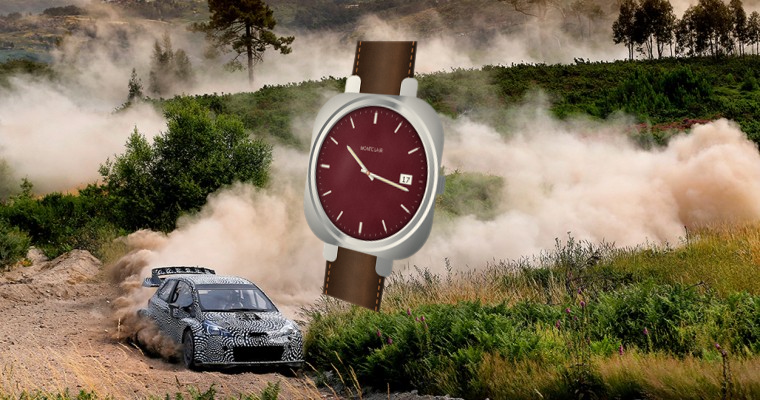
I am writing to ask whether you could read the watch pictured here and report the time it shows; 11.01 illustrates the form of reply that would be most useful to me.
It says 10.17
